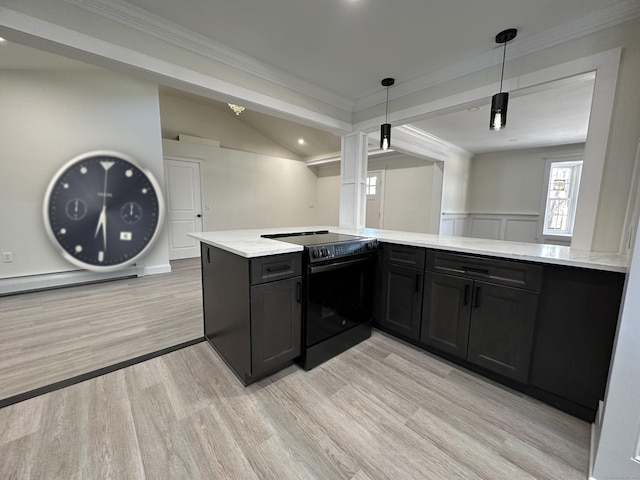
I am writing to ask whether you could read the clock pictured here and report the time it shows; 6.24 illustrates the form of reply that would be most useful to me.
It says 6.29
